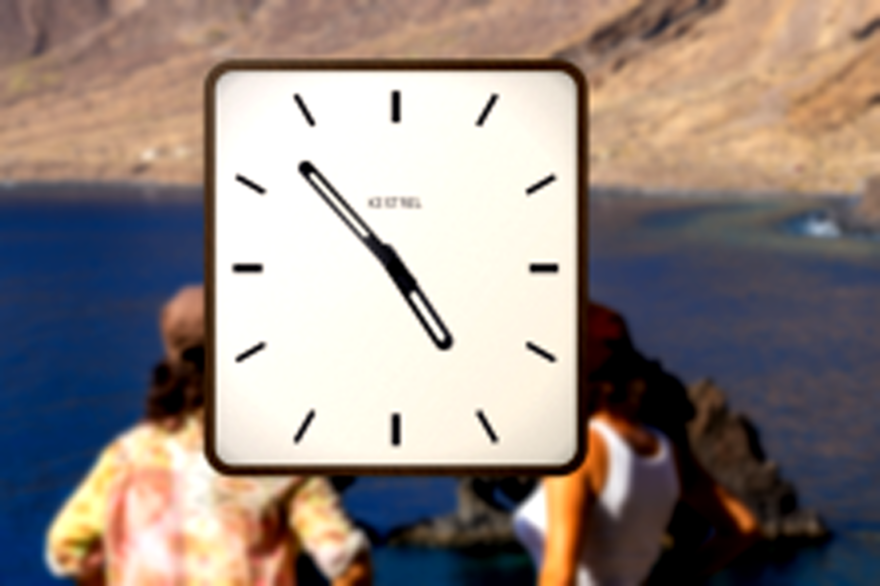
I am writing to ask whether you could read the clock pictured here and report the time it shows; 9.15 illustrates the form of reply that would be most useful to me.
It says 4.53
